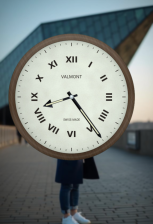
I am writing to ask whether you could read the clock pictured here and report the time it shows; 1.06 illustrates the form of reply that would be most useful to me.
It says 8.24
